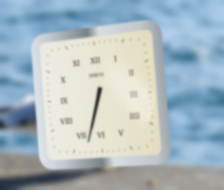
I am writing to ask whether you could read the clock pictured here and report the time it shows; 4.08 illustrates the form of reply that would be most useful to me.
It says 6.33
